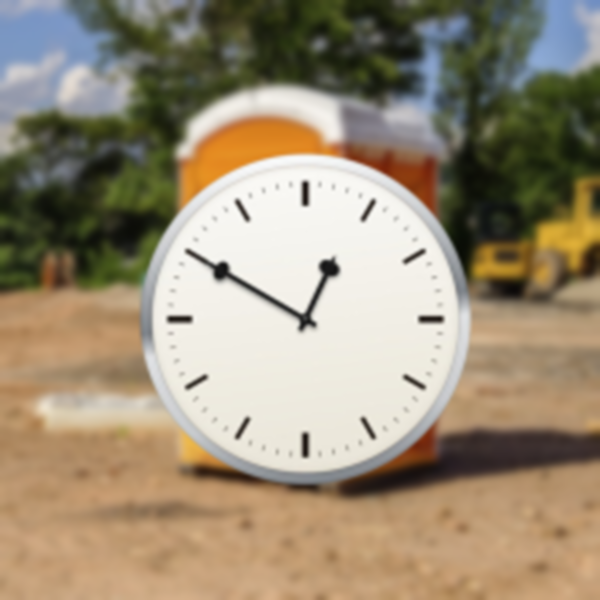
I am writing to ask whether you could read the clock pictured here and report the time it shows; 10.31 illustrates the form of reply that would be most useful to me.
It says 12.50
